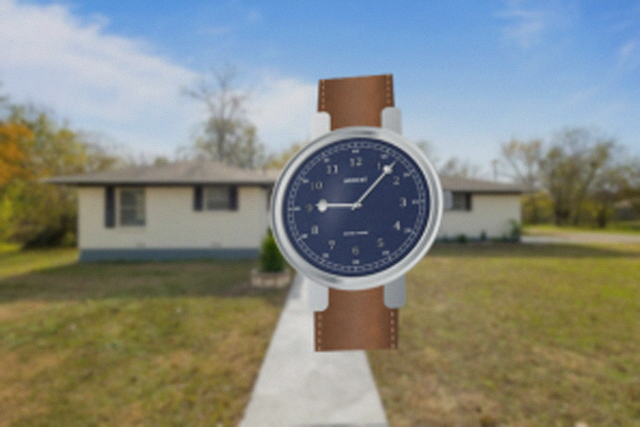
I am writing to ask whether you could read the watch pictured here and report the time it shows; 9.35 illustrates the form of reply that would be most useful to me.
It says 9.07
